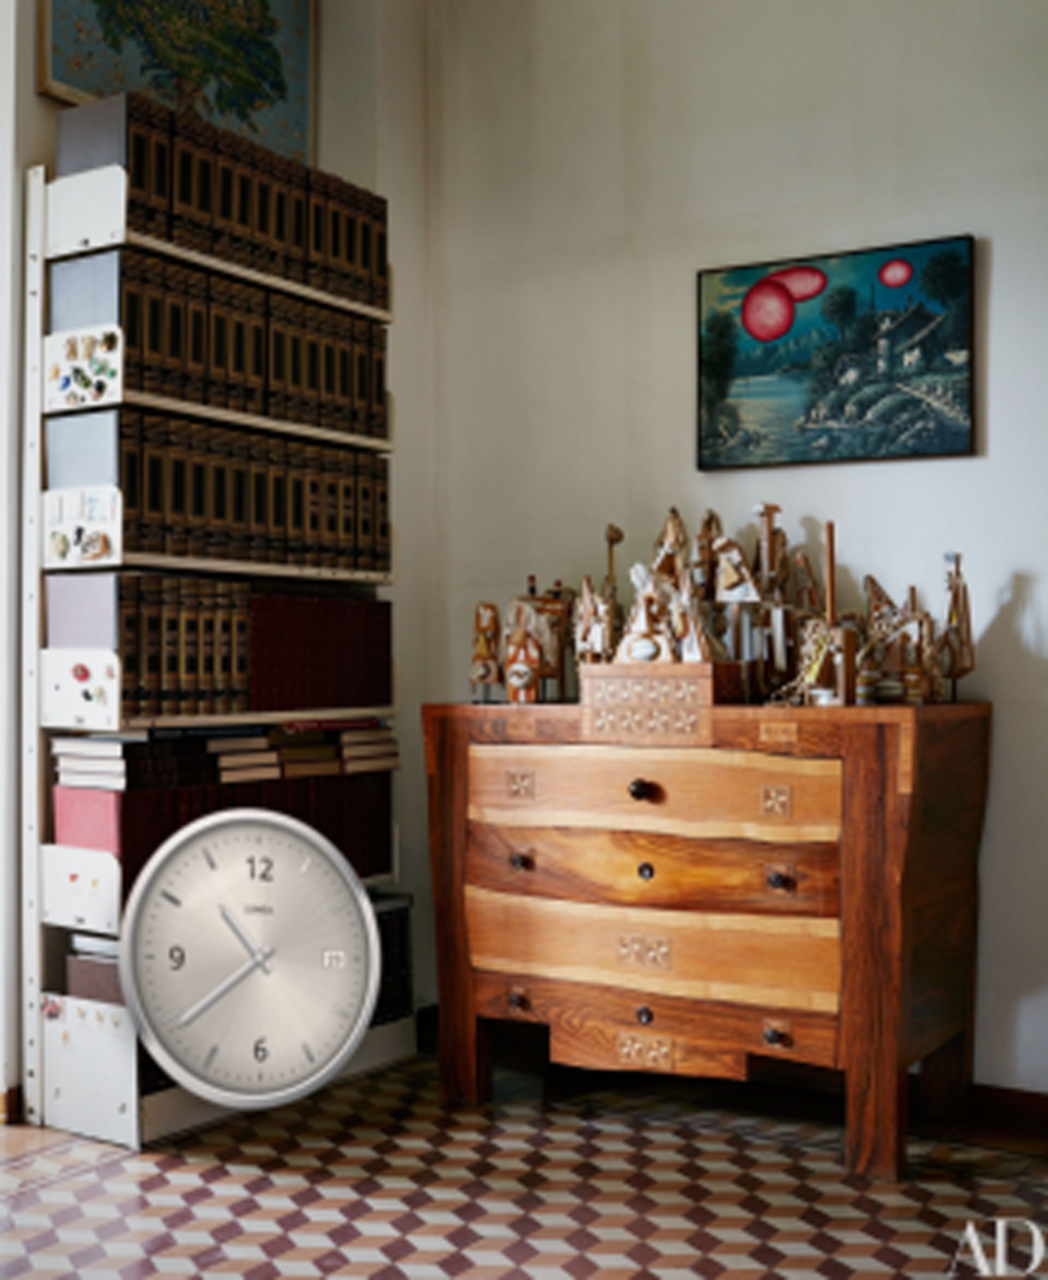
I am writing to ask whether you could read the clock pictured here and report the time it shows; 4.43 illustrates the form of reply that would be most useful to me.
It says 10.39
